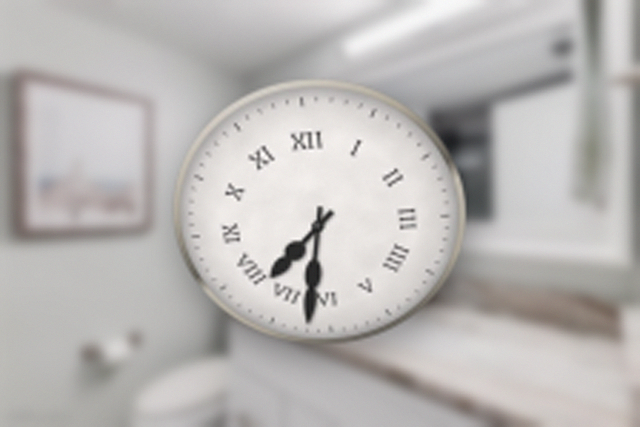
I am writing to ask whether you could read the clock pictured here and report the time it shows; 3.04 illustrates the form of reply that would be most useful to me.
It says 7.32
